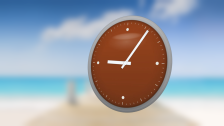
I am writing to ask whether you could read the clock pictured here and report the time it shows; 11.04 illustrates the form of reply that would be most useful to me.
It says 9.06
